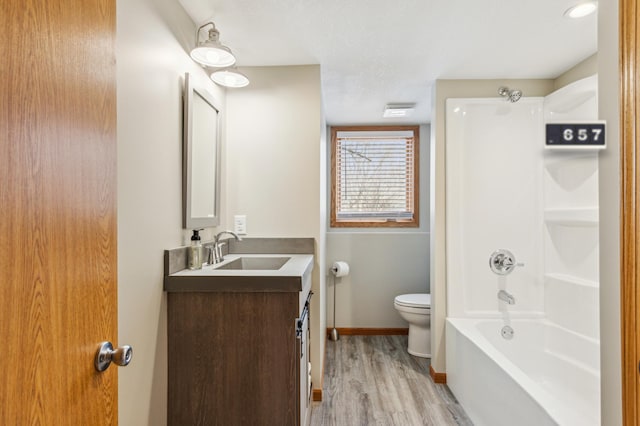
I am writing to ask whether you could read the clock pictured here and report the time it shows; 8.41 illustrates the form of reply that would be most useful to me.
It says 6.57
